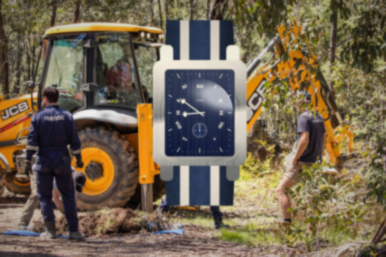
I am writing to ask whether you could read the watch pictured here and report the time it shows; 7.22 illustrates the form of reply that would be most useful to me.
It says 8.51
